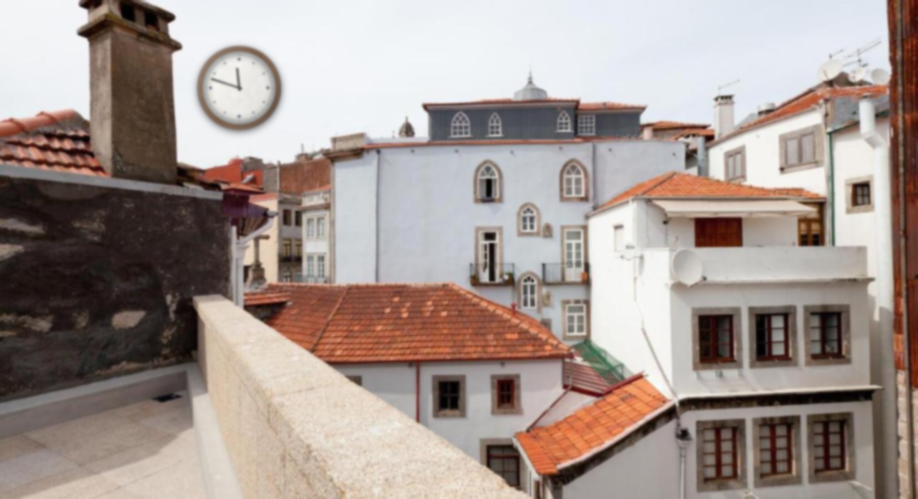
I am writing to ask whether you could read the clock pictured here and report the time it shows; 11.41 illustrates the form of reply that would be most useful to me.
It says 11.48
